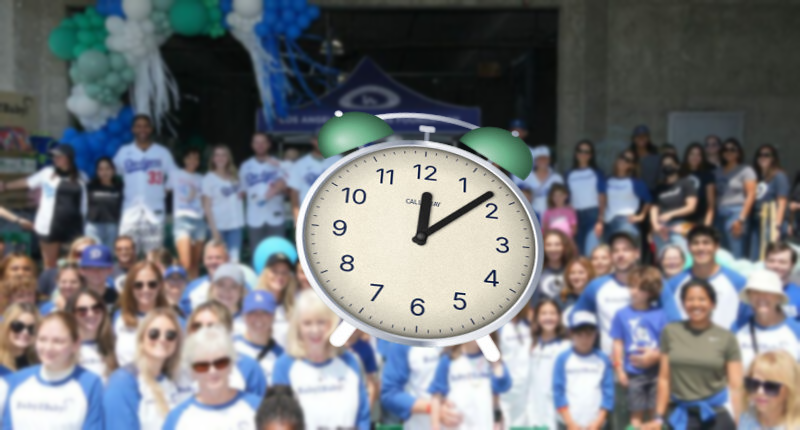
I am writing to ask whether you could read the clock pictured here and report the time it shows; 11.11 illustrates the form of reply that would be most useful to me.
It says 12.08
